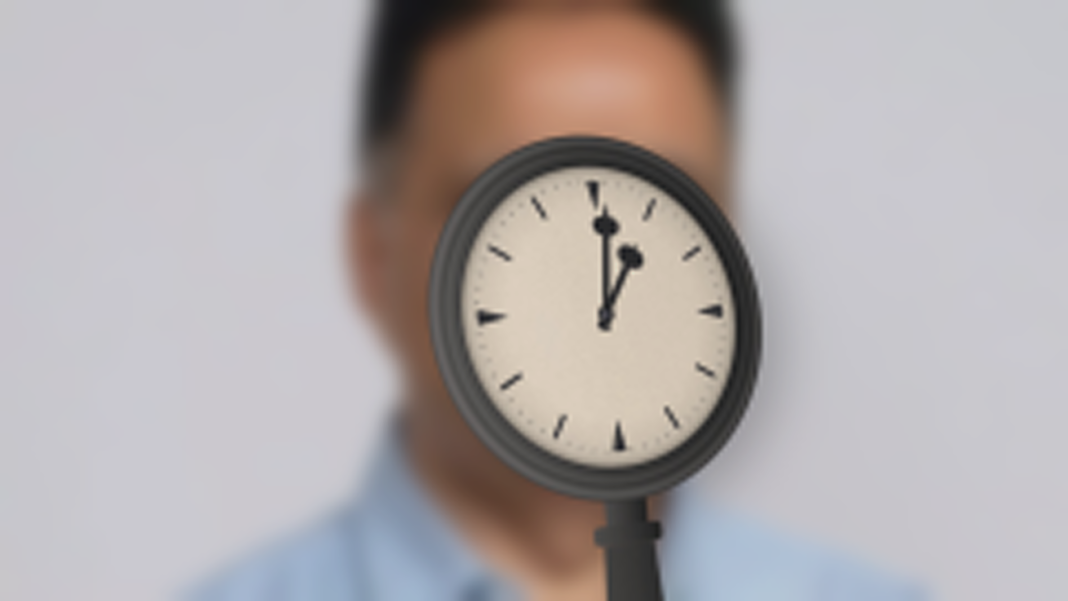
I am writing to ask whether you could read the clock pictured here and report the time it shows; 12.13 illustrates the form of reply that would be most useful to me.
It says 1.01
